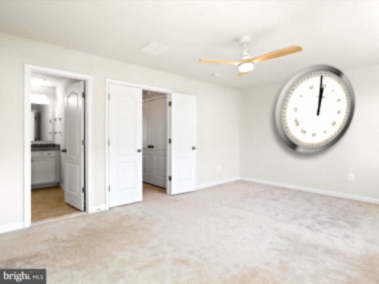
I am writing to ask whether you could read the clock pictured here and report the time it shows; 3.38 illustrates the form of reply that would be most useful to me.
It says 11.59
